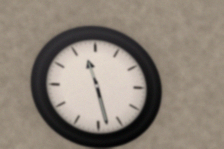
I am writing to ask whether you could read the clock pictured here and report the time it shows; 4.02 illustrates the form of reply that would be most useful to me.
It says 11.28
